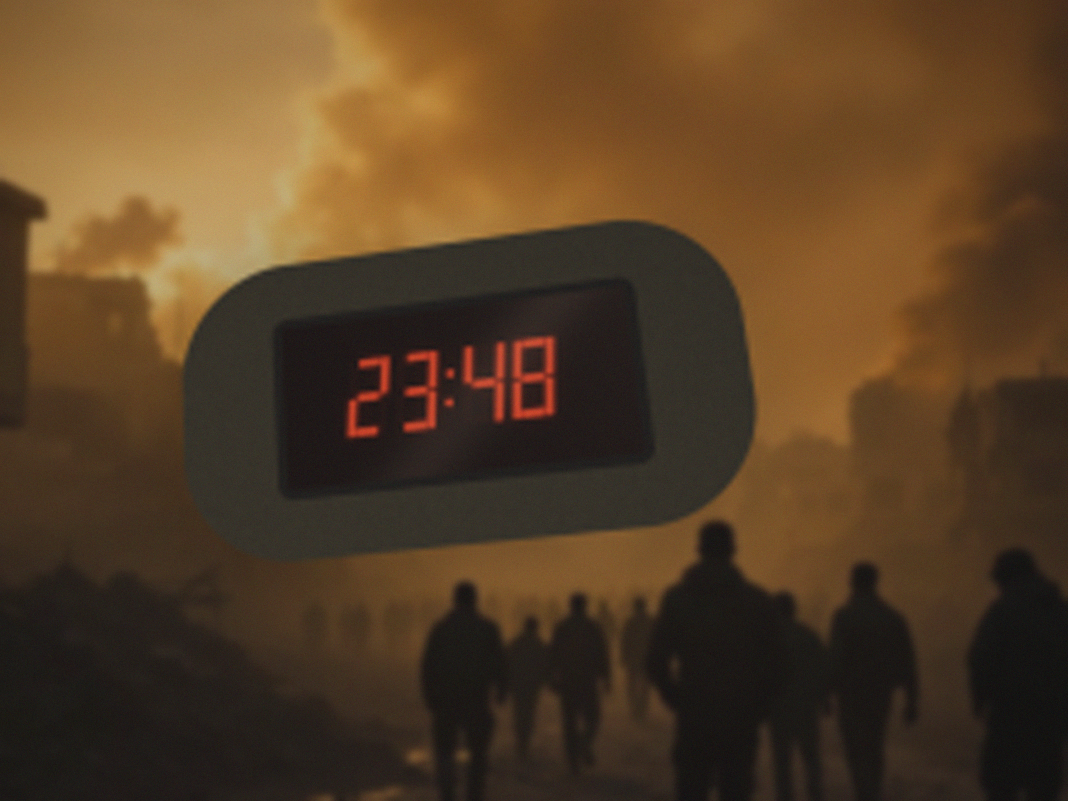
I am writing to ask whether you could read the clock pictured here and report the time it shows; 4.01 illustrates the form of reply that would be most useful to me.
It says 23.48
